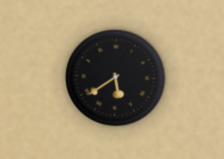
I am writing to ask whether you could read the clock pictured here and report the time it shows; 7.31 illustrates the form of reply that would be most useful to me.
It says 5.39
